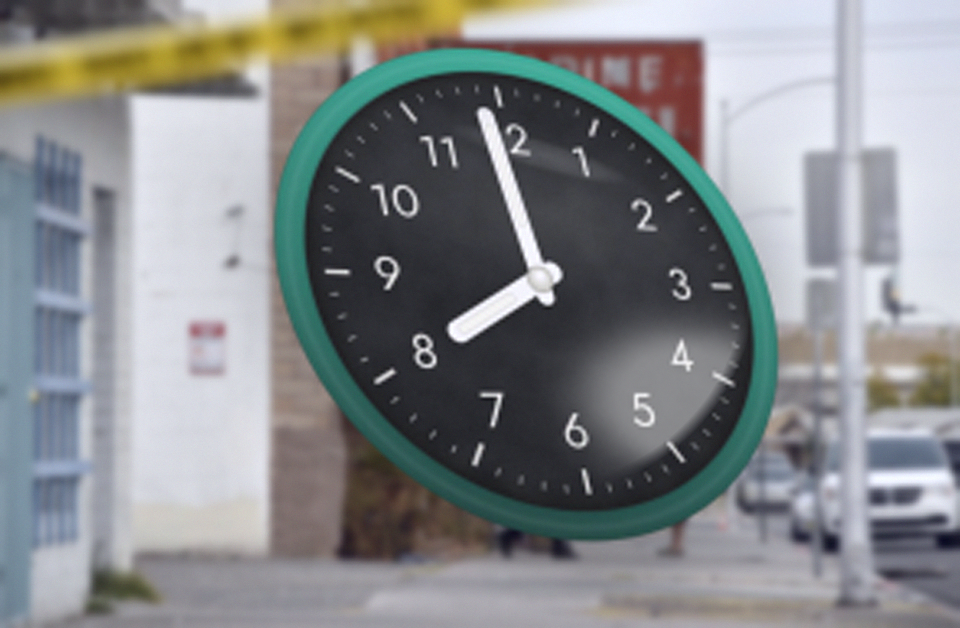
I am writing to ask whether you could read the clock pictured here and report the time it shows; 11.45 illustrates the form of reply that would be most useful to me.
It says 7.59
